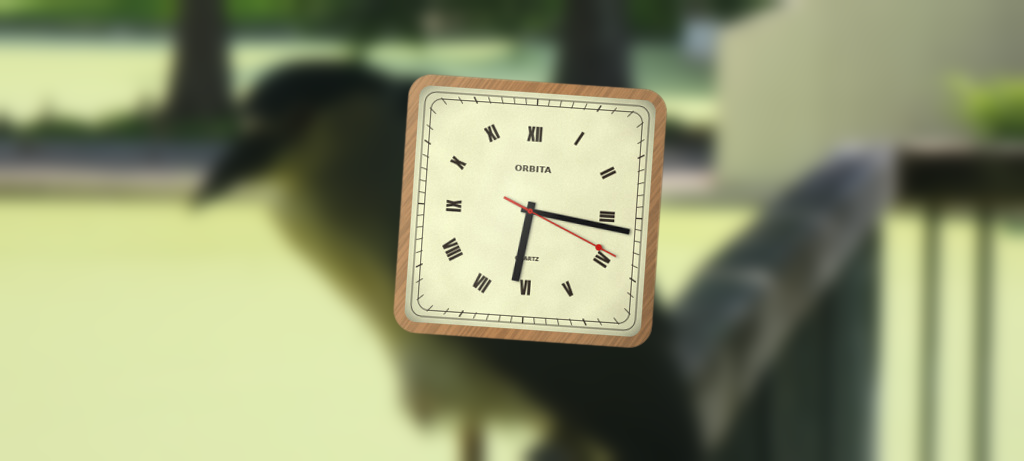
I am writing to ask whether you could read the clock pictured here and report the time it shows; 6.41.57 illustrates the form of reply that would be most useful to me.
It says 6.16.19
